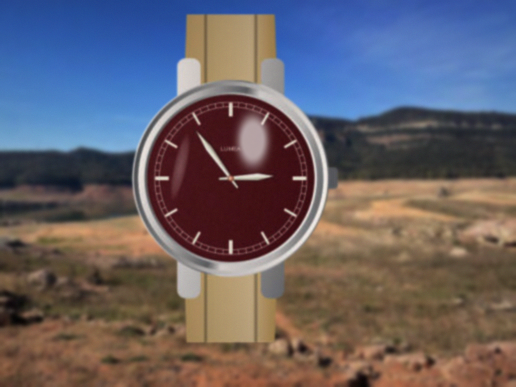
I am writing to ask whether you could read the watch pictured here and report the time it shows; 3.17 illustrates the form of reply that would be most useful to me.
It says 2.54
